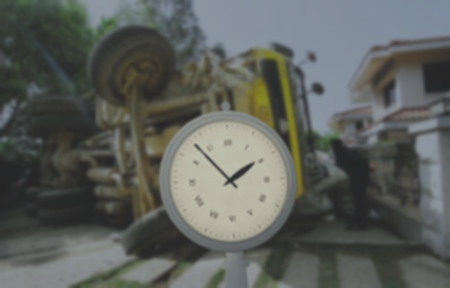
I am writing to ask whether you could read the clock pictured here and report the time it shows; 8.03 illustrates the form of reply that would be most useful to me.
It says 1.53
